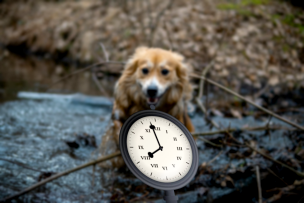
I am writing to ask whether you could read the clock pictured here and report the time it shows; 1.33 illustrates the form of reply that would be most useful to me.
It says 7.58
